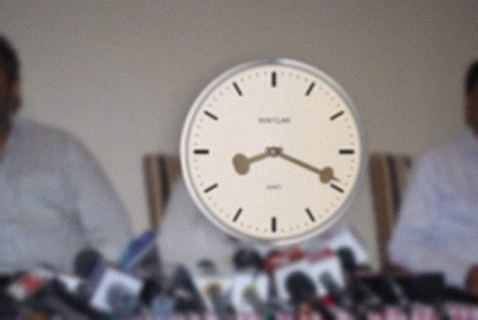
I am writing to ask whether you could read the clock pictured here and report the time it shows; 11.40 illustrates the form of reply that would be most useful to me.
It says 8.19
